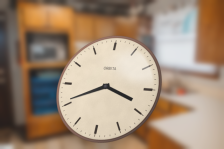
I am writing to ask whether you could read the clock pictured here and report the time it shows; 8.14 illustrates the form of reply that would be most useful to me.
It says 3.41
